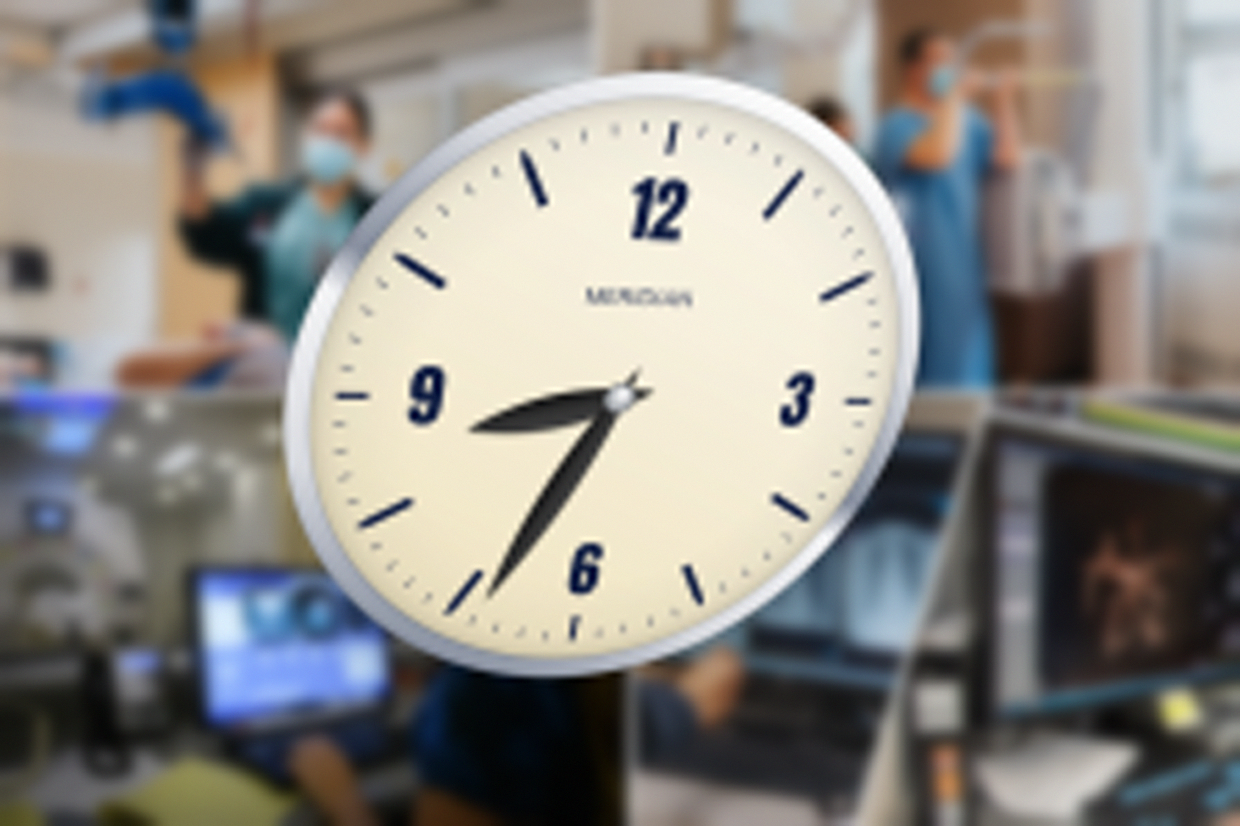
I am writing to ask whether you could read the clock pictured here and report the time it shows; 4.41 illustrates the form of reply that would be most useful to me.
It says 8.34
